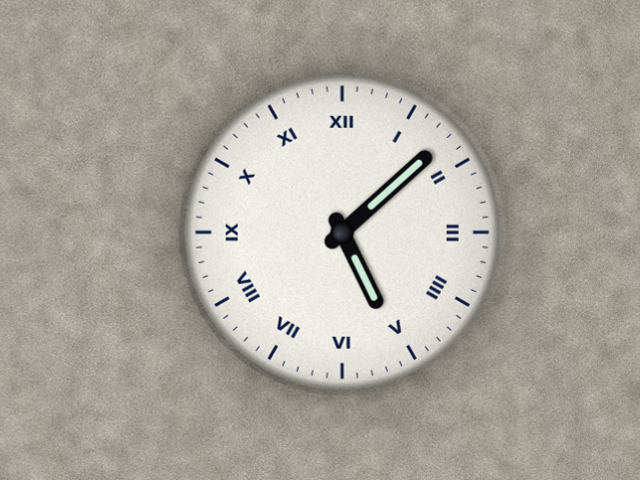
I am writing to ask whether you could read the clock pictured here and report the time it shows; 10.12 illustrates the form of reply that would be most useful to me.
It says 5.08
